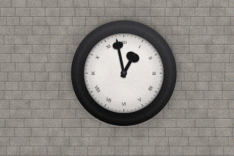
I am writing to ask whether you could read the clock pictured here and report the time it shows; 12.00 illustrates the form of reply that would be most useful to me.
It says 12.58
